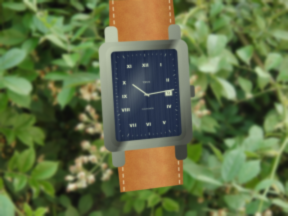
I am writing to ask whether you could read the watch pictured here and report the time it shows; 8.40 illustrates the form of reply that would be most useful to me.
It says 10.14
